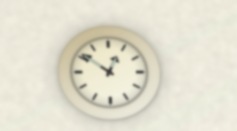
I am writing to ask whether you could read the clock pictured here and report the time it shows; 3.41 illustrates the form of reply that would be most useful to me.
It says 12.51
